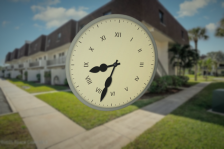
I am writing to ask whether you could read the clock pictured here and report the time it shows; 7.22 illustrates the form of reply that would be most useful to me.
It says 8.33
